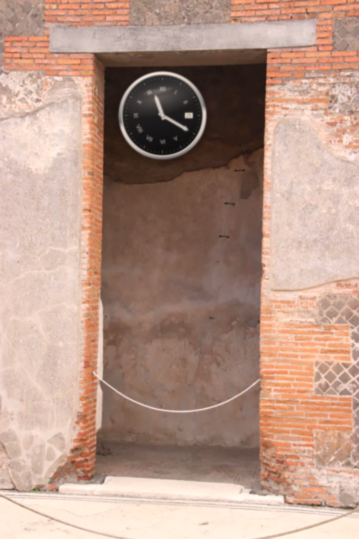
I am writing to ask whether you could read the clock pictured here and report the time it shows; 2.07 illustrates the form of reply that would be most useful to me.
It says 11.20
